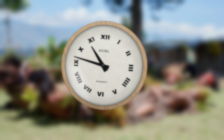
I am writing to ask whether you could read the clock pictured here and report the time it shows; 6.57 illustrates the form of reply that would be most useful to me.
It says 10.47
